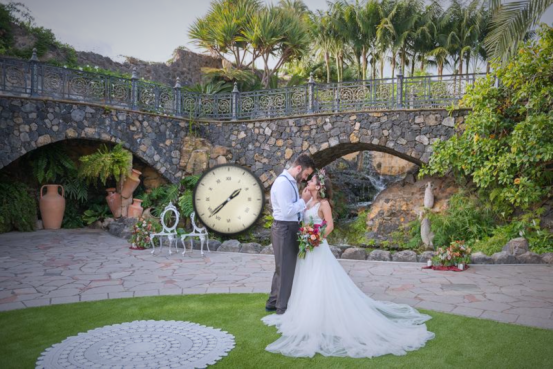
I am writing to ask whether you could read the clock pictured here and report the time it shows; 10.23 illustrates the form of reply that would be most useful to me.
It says 1.38
